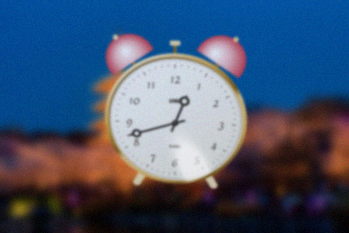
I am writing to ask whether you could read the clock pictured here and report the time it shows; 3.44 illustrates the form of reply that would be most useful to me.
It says 12.42
